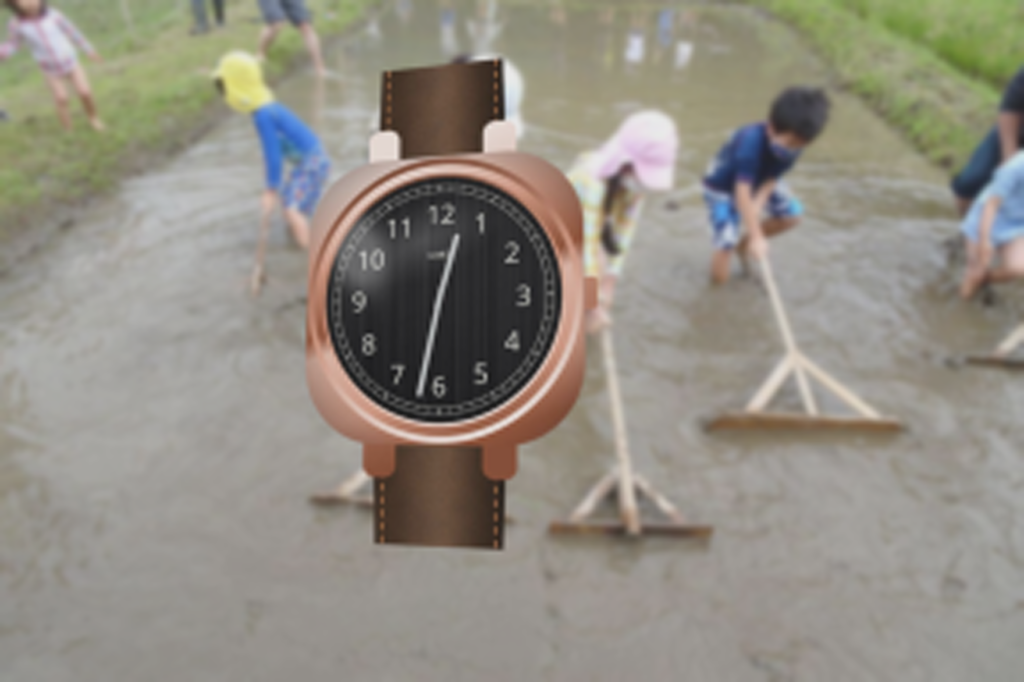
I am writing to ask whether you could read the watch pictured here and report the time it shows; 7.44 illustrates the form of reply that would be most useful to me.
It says 12.32
